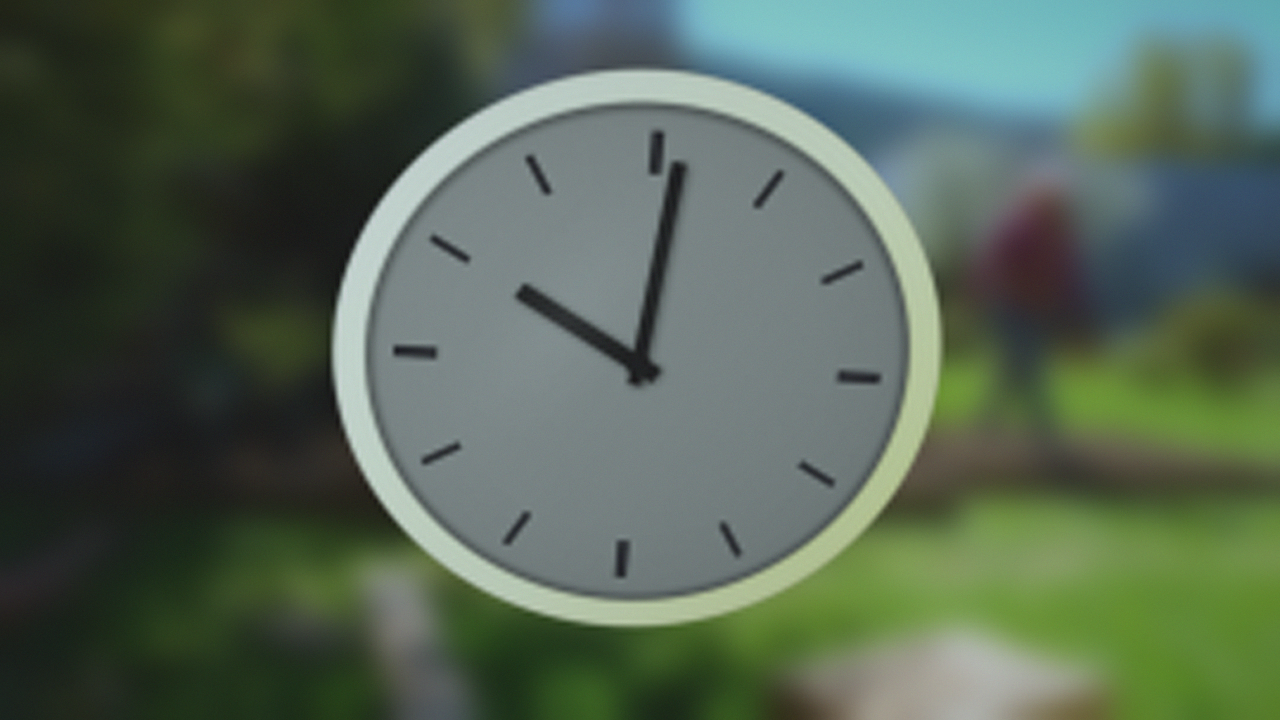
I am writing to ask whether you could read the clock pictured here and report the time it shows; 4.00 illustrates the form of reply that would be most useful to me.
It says 10.01
